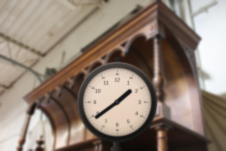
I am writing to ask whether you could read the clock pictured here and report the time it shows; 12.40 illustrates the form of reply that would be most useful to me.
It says 1.39
